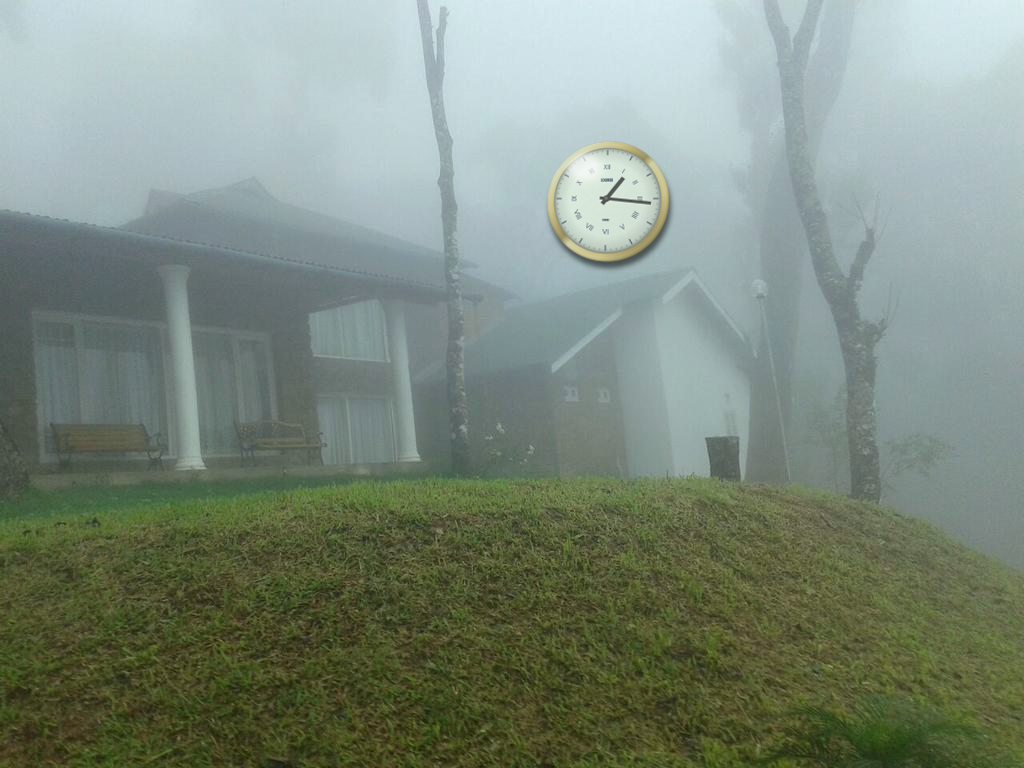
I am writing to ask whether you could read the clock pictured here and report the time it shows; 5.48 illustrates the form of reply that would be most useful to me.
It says 1.16
